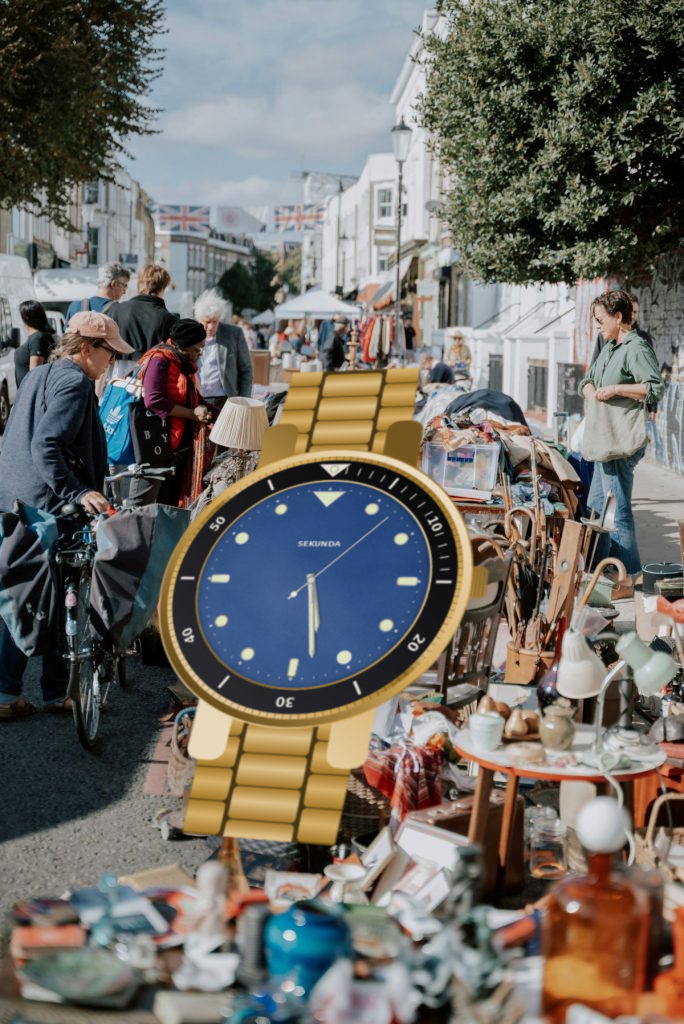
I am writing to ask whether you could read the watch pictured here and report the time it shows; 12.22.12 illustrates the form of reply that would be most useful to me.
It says 5.28.07
